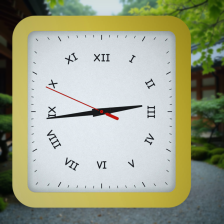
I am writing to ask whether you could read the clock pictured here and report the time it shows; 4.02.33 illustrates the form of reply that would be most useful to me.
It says 2.43.49
